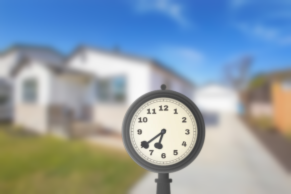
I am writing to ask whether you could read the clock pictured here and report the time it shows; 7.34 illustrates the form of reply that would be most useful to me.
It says 6.39
